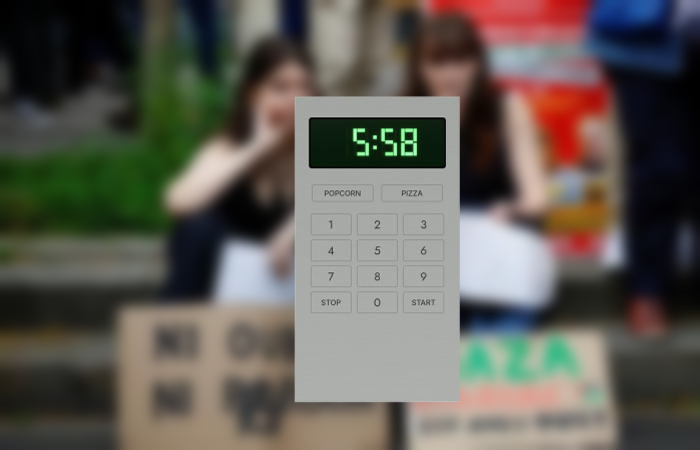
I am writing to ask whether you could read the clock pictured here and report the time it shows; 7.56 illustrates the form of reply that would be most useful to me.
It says 5.58
